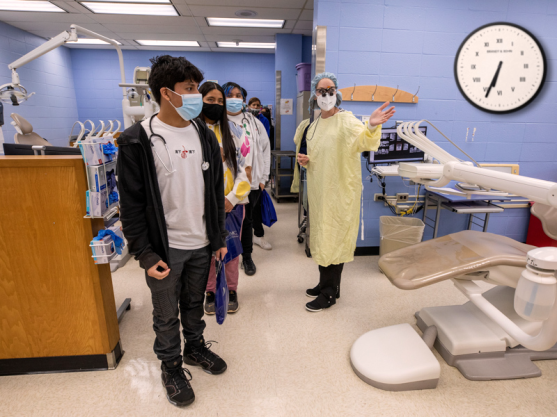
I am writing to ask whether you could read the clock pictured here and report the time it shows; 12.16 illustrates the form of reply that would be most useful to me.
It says 6.34
